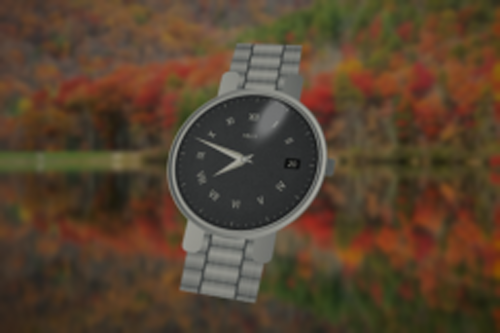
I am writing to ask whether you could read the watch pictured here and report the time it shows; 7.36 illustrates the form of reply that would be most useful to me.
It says 7.48
